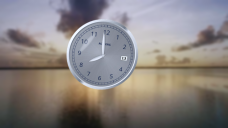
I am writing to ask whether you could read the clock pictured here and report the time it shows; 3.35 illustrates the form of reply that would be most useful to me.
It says 7.59
